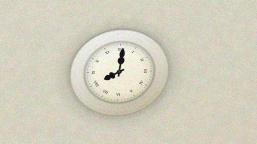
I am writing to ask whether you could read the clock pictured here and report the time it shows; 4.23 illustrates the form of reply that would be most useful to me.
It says 8.01
